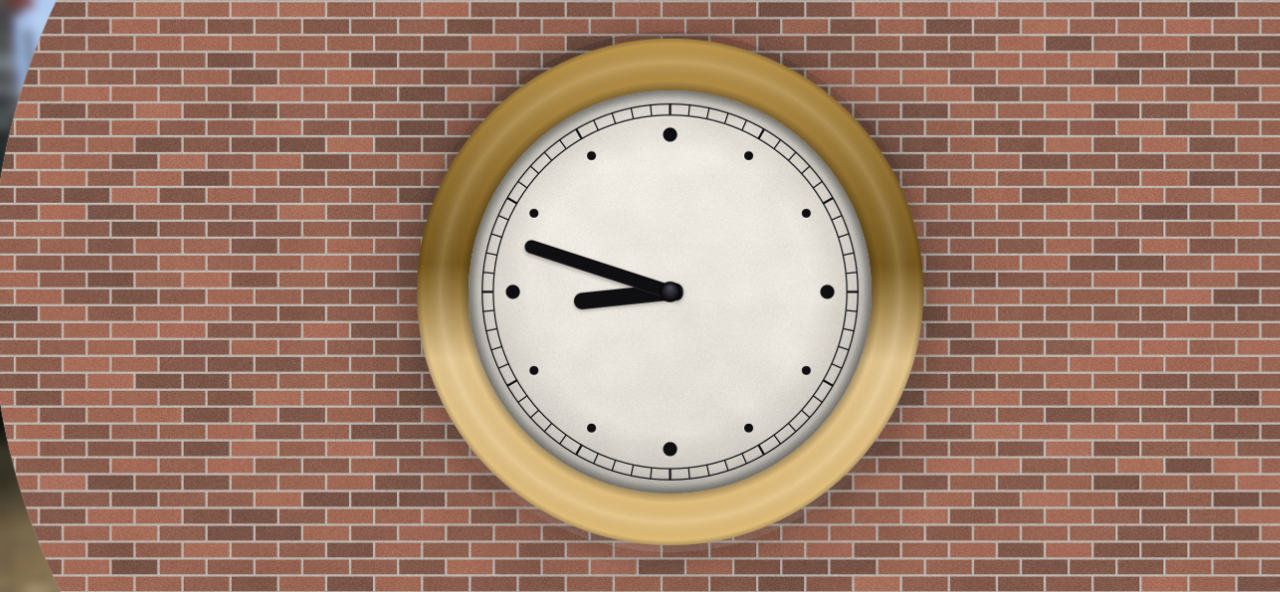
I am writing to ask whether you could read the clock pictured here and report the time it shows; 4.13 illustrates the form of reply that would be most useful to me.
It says 8.48
